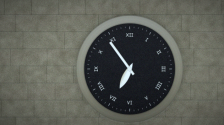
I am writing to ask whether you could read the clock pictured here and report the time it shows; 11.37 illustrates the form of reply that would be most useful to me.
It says 6.54
